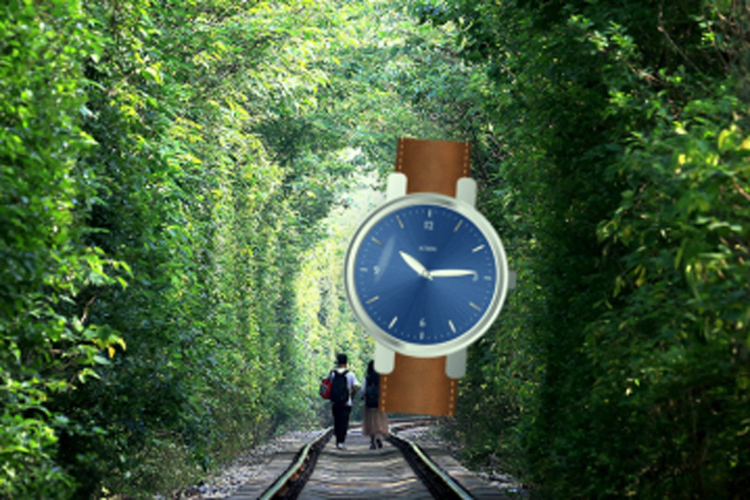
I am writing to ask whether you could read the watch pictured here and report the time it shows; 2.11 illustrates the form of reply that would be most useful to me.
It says 10.14
